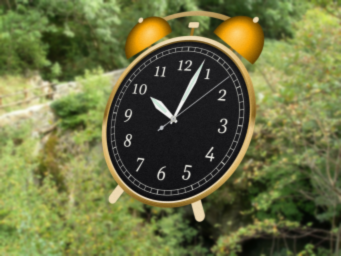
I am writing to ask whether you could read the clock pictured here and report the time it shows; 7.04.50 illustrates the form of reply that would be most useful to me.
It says 10.03.08
